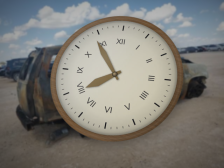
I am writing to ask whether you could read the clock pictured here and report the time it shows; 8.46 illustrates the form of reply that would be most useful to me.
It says 7.54
